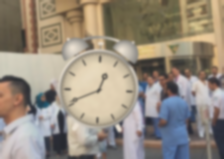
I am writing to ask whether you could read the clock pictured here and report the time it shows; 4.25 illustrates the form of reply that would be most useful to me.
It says 12.41
